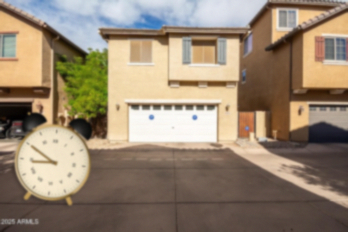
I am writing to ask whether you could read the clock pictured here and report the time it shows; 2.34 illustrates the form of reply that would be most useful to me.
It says 8.50
